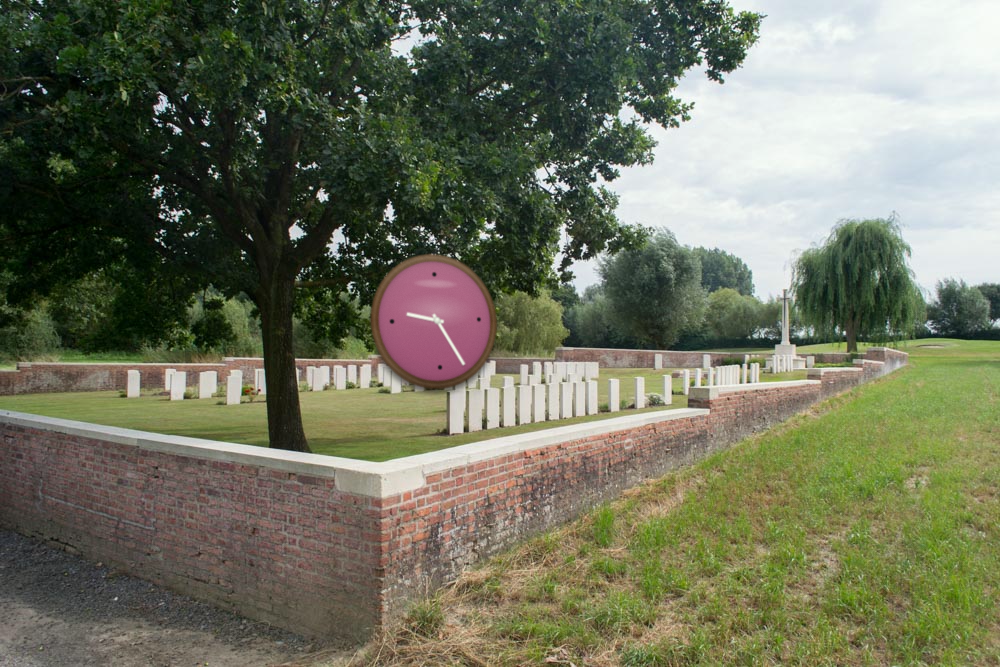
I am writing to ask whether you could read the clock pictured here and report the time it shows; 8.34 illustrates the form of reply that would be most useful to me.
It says 9.25
